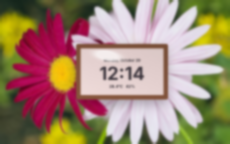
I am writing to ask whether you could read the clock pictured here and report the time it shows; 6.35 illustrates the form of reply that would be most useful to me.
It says 12.14
